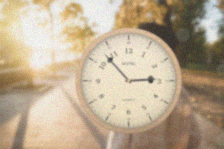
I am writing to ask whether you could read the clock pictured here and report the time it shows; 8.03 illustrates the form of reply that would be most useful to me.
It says 2.53
